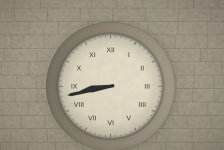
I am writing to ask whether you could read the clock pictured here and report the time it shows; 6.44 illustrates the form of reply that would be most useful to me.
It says 8.43
